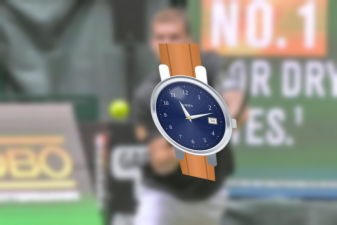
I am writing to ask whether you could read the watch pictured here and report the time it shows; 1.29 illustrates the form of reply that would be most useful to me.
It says 11.12
